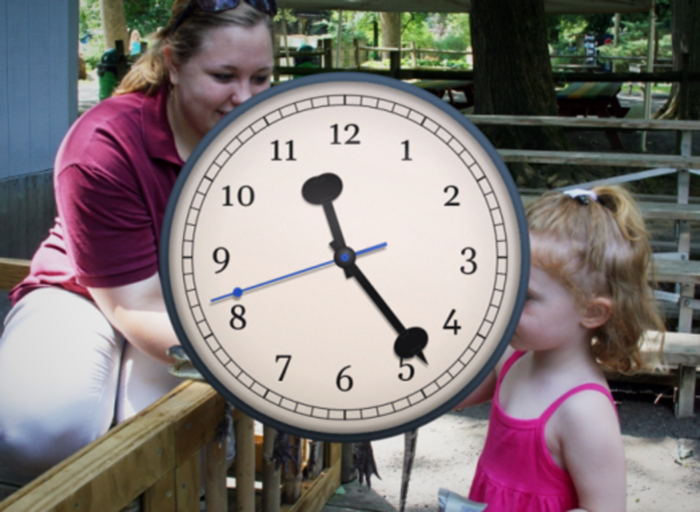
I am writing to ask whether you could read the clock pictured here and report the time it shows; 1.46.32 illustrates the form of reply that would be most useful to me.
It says 11.23.42
